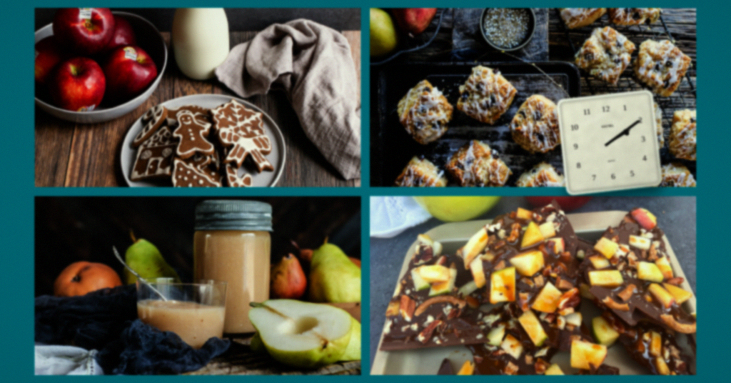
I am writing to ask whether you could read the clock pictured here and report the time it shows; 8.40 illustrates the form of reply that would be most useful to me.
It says 2.10
